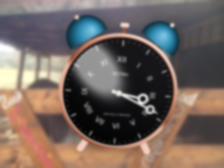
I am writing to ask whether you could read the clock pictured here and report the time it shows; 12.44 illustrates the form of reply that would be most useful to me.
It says 3.19
